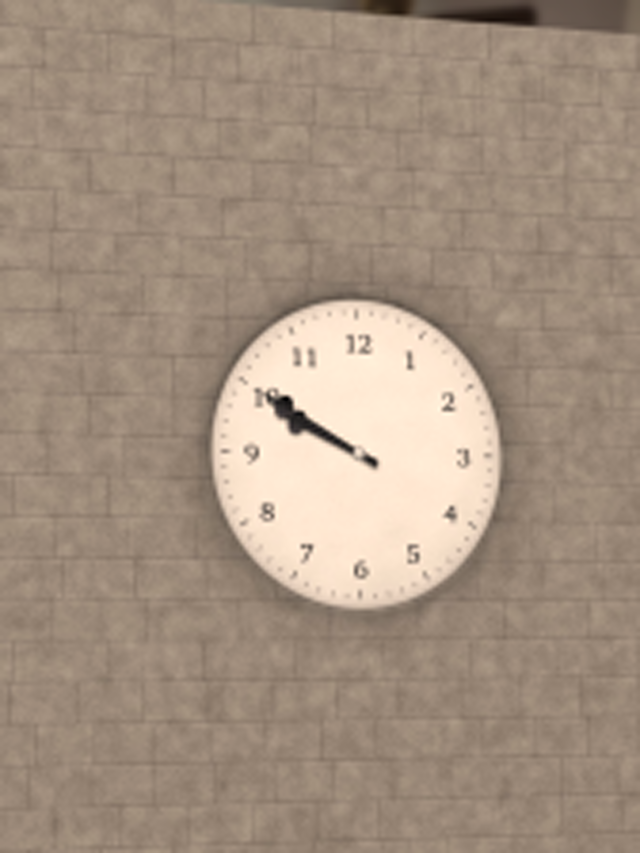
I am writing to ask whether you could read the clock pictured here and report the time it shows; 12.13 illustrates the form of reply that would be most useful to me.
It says 9.50
